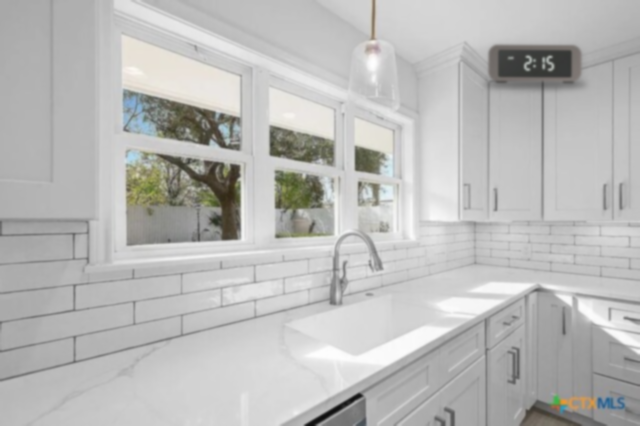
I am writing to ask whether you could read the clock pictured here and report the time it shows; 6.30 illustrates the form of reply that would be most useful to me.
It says 2.15
